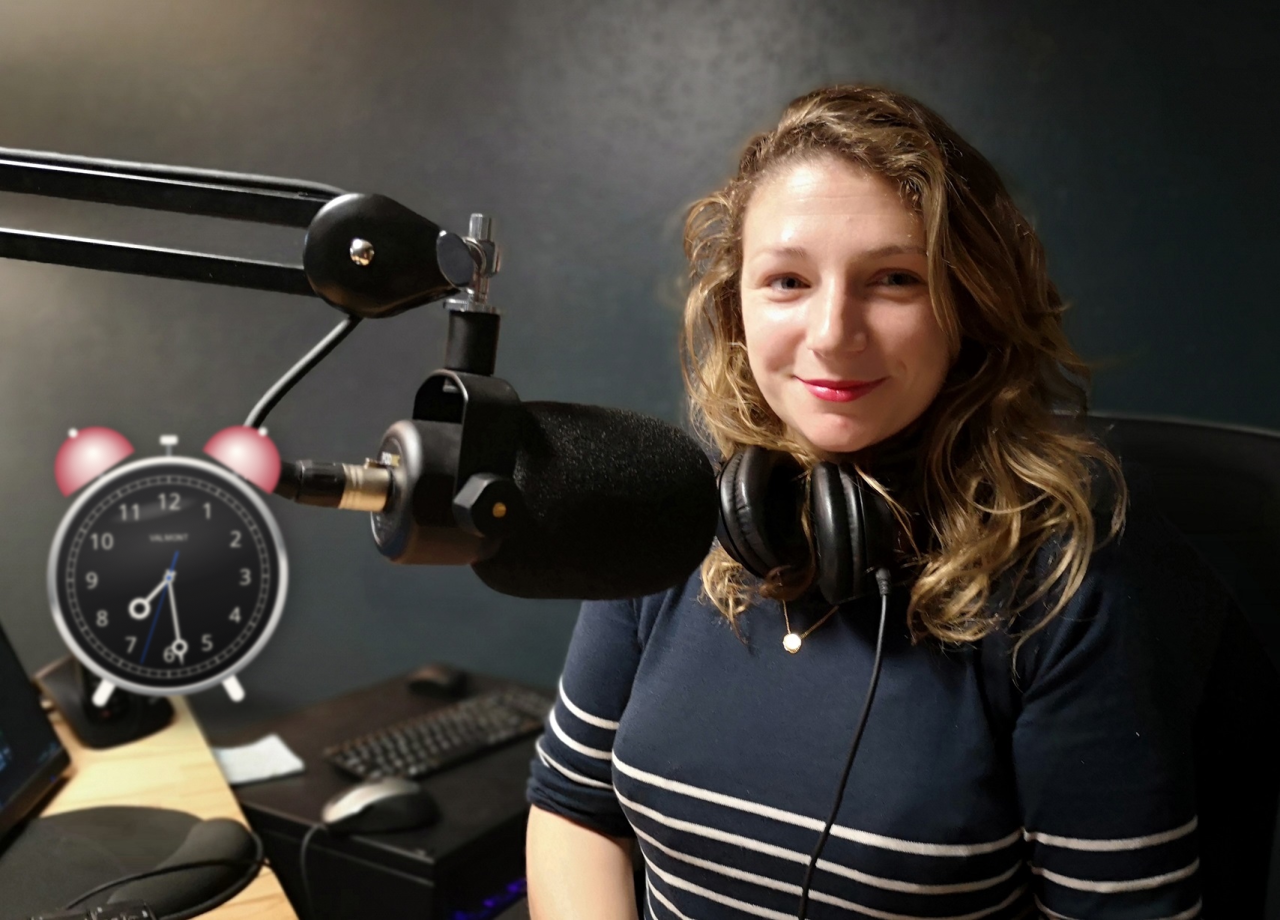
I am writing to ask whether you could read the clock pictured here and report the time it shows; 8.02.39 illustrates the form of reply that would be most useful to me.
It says 7.28.33
